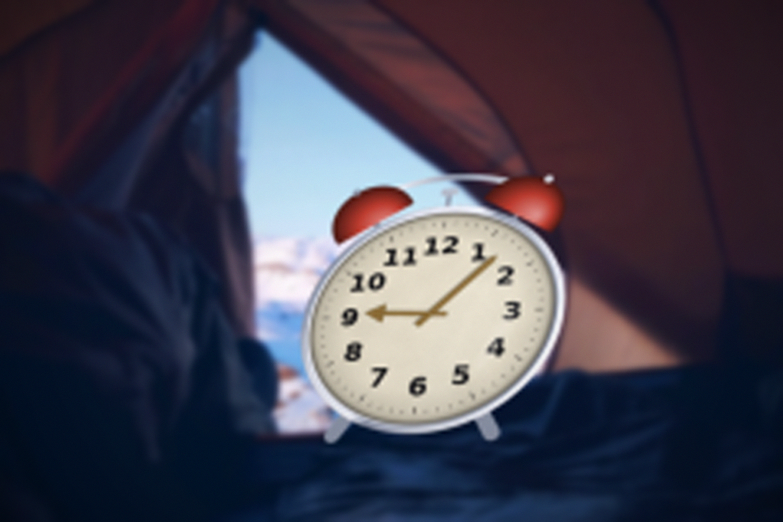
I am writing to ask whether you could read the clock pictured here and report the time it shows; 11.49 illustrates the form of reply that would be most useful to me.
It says 9.07
